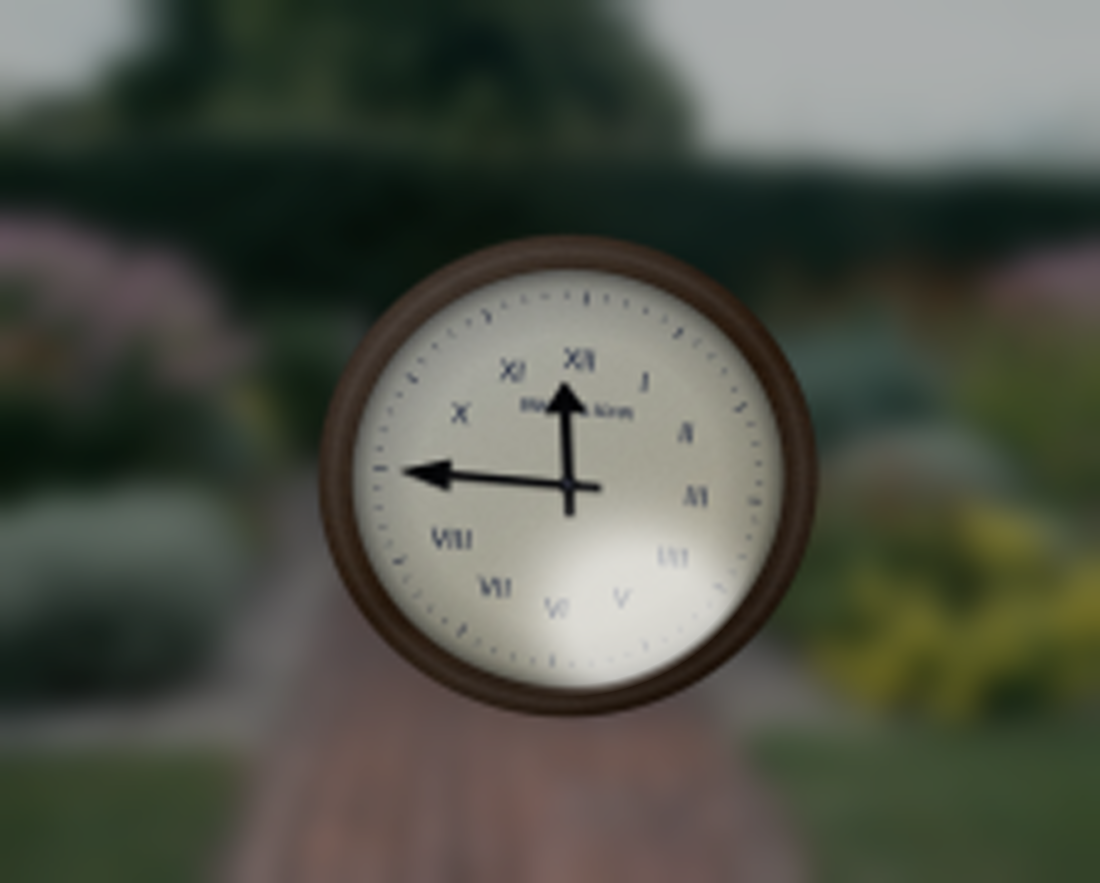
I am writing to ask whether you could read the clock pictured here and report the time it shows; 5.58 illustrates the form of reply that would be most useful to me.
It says 11.45
